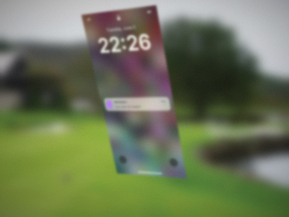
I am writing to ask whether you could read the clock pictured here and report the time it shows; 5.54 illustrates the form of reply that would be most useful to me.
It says 22.26
